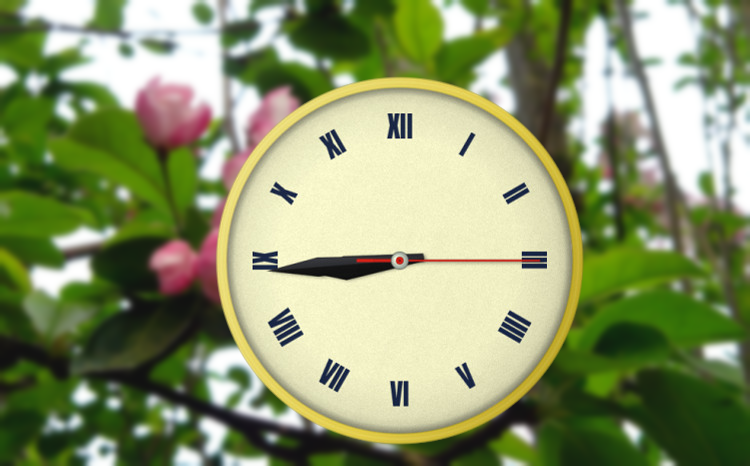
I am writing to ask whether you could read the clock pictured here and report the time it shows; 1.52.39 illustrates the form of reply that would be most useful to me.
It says 8.44.15
